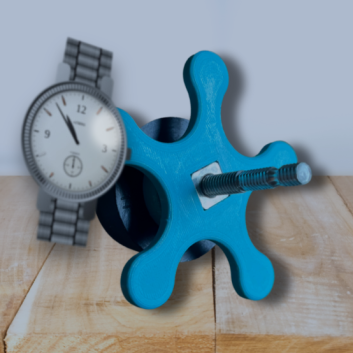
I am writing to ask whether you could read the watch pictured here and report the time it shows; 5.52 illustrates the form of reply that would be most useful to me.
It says 10.53
